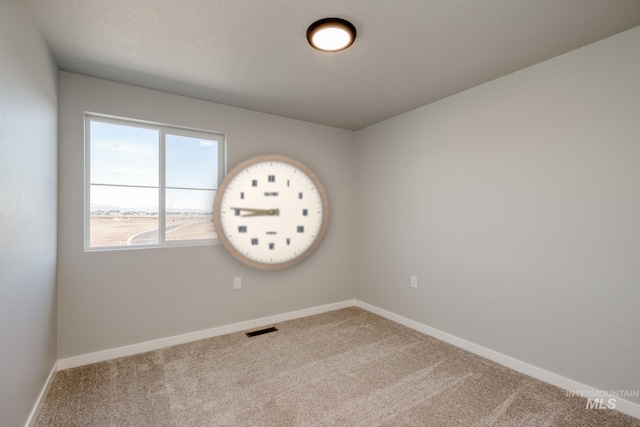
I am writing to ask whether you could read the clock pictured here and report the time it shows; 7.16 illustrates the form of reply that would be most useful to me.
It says 8.46
